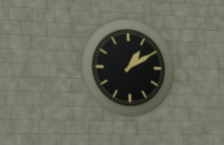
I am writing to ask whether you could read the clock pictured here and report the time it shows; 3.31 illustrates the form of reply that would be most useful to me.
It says 1.10
